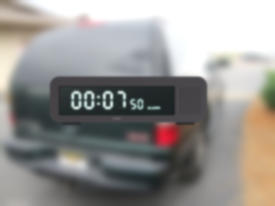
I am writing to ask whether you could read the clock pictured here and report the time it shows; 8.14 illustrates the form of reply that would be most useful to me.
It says 0.07
